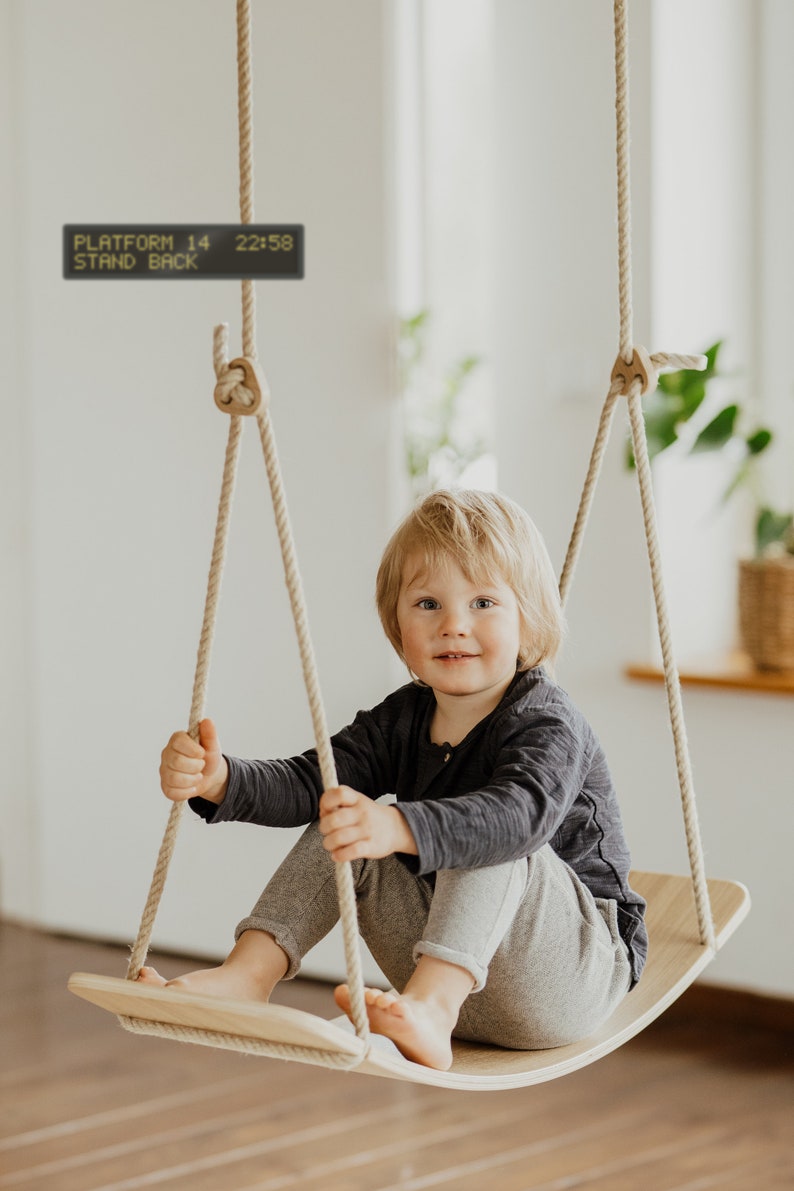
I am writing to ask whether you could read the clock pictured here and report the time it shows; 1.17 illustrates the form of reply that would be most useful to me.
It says 22.58
